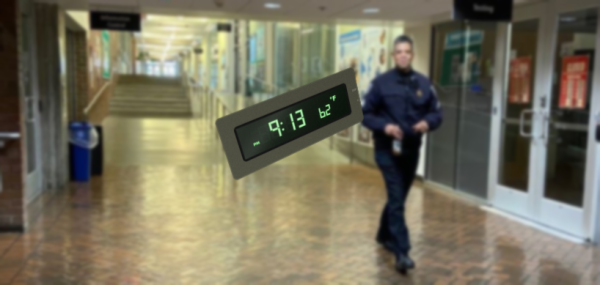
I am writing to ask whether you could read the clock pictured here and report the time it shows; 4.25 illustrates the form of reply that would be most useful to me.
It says 9.13
